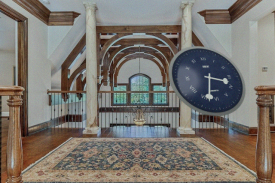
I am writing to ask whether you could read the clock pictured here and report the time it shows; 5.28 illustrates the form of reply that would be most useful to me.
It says 3.33
